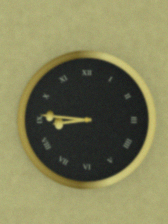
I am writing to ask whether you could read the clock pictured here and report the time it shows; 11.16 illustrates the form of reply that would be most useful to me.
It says 8.46
